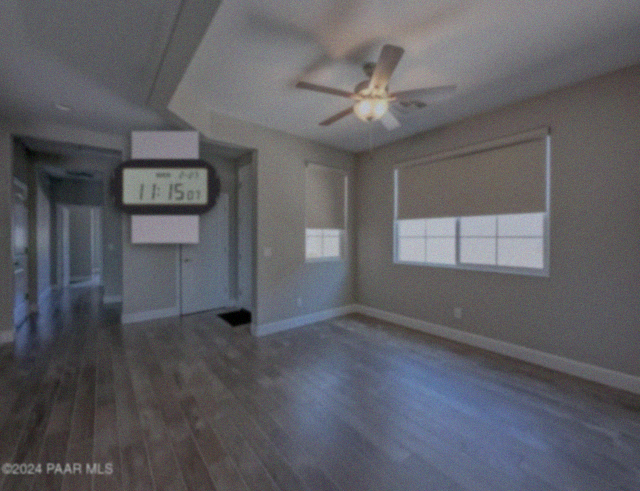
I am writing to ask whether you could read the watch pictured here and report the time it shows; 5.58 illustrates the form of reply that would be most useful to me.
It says 11.15
